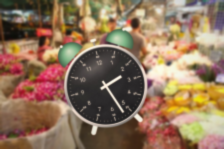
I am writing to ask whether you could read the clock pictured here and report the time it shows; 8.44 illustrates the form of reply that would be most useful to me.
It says 2.27
